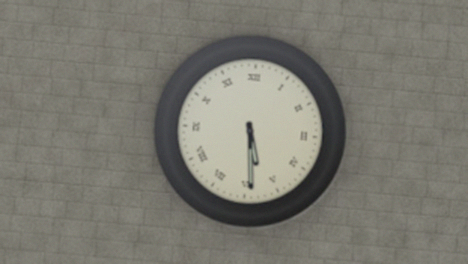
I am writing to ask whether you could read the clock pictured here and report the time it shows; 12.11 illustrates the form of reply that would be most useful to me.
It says 5.29
